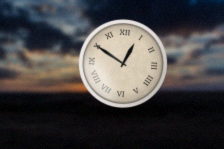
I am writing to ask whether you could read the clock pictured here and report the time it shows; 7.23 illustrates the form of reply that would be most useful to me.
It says 12.50
